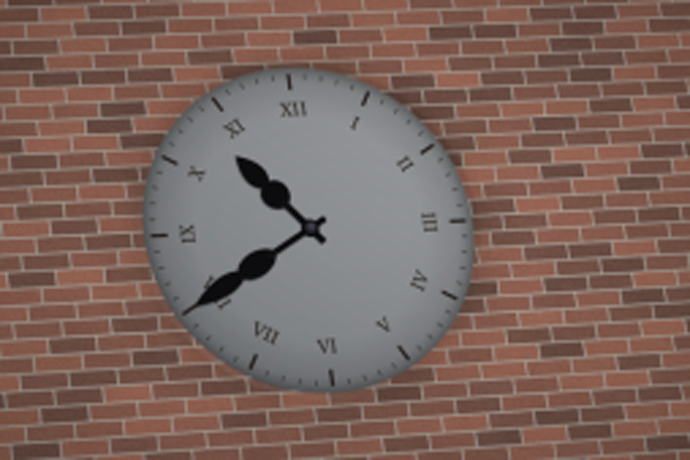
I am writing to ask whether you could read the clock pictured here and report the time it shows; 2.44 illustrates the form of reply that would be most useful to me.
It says 10.40
